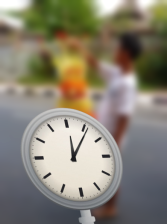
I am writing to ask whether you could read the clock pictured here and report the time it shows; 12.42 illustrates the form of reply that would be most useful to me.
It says 12.06
